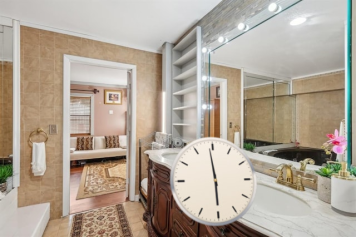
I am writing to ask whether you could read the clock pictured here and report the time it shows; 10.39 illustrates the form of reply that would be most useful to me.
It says 5.59
